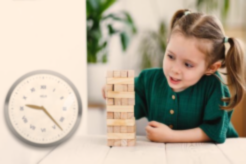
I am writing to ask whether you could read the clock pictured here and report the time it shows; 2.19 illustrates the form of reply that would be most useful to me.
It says 9.23
